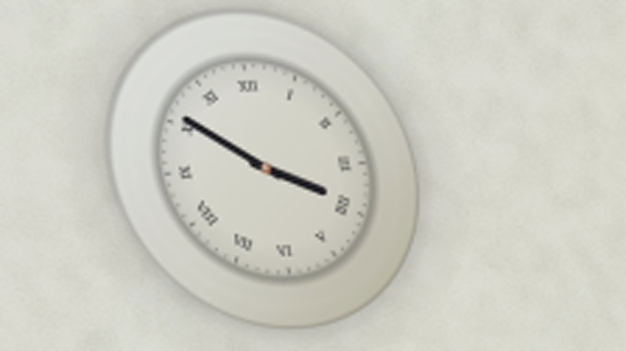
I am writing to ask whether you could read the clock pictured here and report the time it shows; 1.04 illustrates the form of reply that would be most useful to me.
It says 3.51
